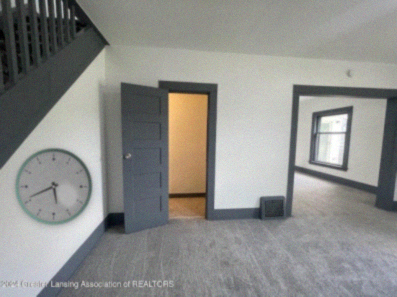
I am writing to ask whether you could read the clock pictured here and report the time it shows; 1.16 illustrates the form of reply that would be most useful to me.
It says 5.41
